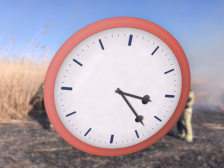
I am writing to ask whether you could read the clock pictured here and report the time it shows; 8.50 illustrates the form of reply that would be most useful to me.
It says 3.23
